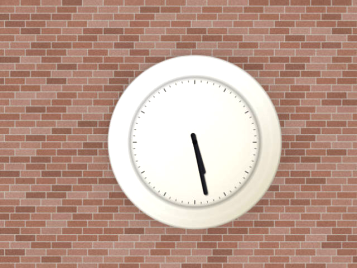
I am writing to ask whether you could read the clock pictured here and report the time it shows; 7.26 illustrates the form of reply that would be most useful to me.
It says 5.28
